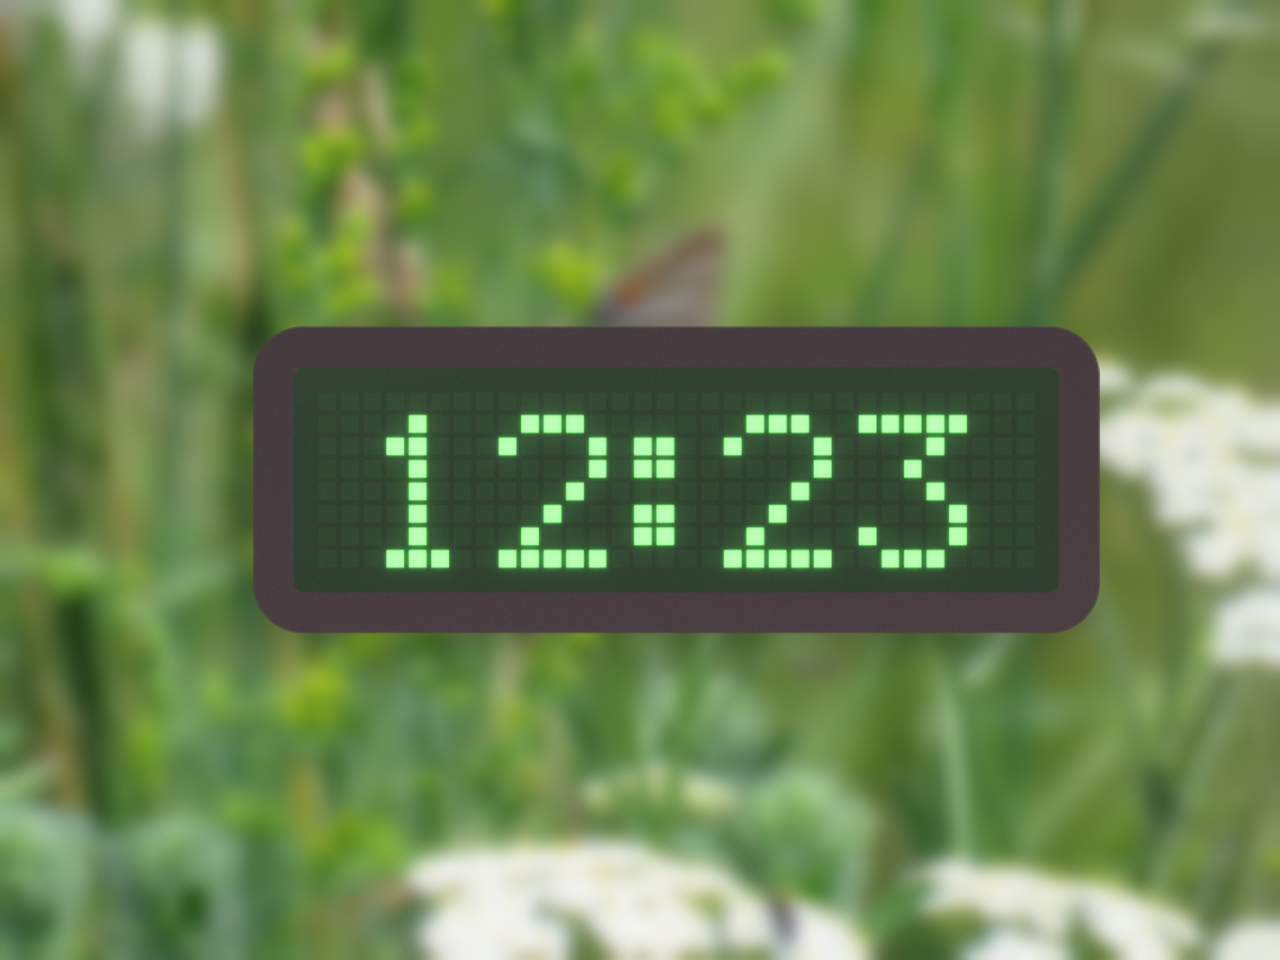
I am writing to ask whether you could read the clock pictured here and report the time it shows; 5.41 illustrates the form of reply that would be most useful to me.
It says 12.23
